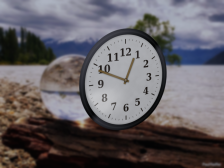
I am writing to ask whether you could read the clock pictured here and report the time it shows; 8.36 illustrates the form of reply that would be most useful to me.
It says 12.49
